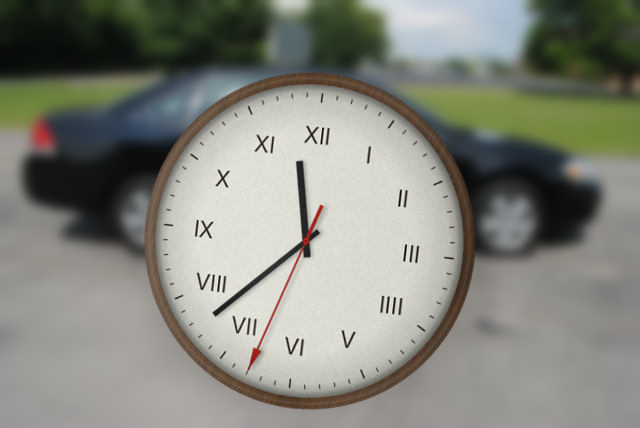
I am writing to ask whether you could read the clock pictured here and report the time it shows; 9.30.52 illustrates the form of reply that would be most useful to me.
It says 11.37.33
